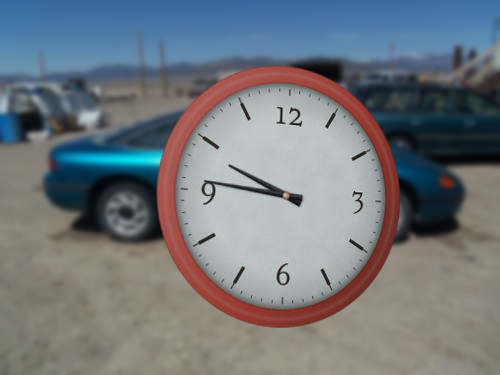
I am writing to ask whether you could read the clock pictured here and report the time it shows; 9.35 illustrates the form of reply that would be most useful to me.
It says 9.46
